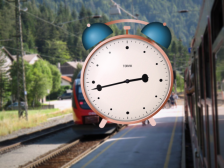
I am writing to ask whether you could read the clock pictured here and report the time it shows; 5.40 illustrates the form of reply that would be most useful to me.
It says 2.43
